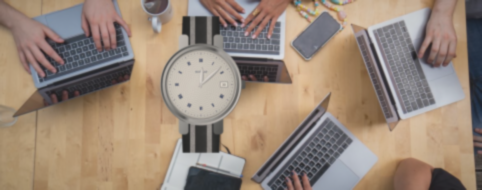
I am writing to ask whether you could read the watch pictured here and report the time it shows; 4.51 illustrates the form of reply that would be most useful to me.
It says 12.08
